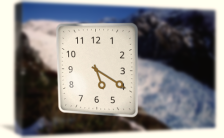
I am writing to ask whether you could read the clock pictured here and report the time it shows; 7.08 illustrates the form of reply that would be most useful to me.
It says 5.20
